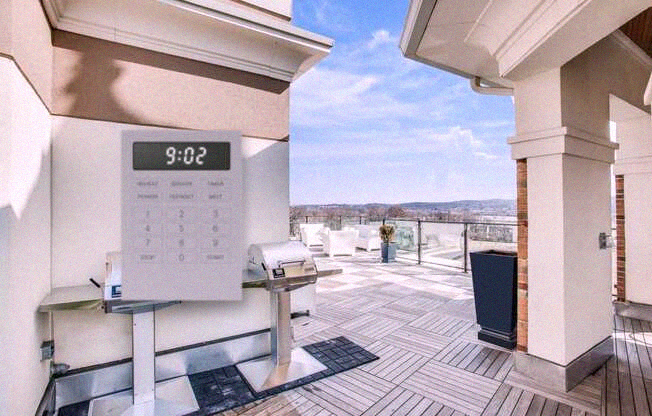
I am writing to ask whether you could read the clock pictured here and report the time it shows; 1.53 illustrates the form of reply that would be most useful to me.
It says 9.02
